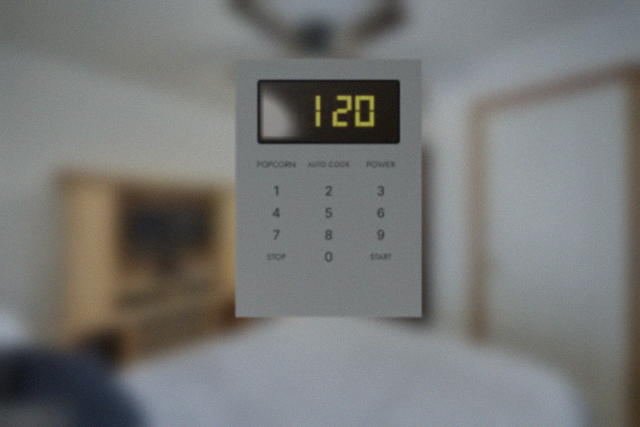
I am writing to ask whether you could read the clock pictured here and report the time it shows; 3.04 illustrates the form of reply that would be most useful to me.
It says 1.20
